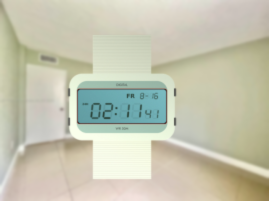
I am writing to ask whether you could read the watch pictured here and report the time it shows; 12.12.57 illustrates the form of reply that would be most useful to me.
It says 2.11.41
